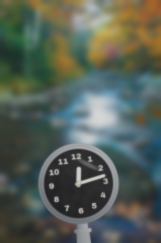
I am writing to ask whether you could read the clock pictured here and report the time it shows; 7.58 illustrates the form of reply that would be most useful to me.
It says 12.13
